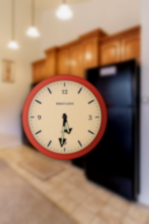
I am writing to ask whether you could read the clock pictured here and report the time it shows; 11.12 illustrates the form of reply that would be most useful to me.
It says 5.31
